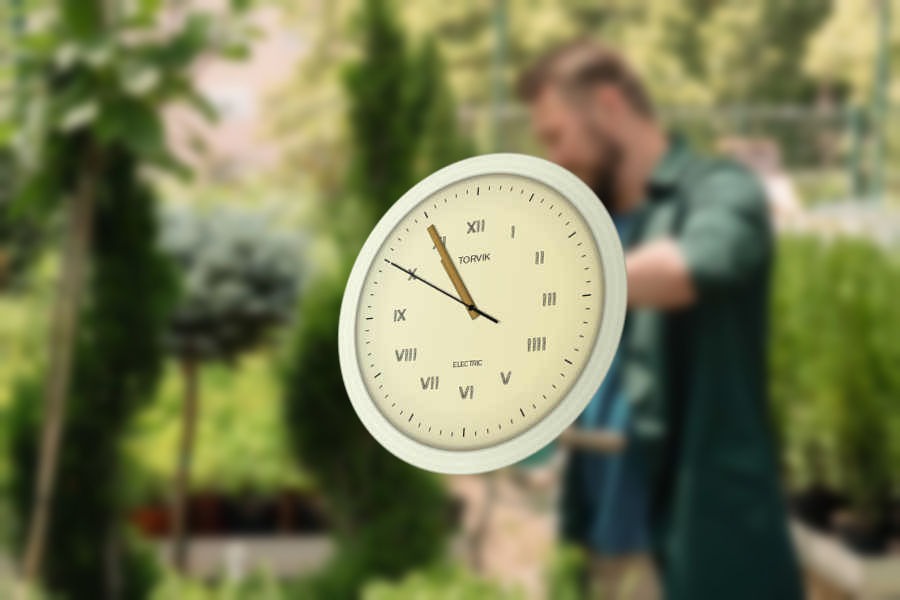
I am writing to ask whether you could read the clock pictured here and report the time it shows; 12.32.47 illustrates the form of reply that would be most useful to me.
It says 10.54.50
